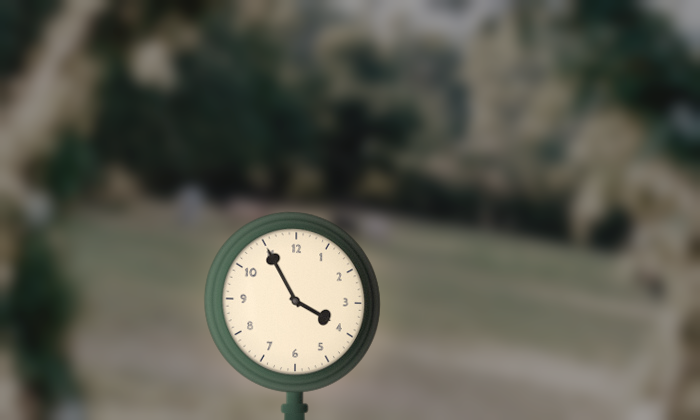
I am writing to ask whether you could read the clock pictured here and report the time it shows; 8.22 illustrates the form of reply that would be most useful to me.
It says 3.55
